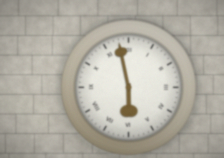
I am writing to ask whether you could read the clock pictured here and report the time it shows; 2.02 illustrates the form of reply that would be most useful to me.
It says 5.58
